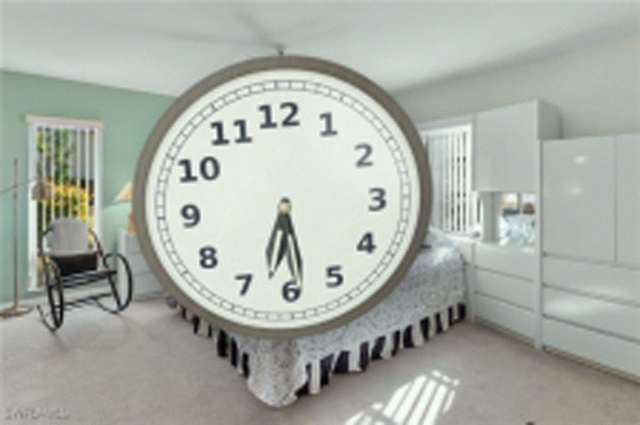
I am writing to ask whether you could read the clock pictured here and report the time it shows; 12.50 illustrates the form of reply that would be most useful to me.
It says 6.29
